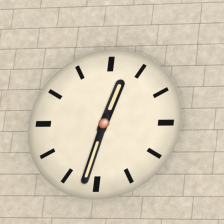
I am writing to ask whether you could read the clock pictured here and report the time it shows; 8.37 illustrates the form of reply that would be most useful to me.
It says 12.32
